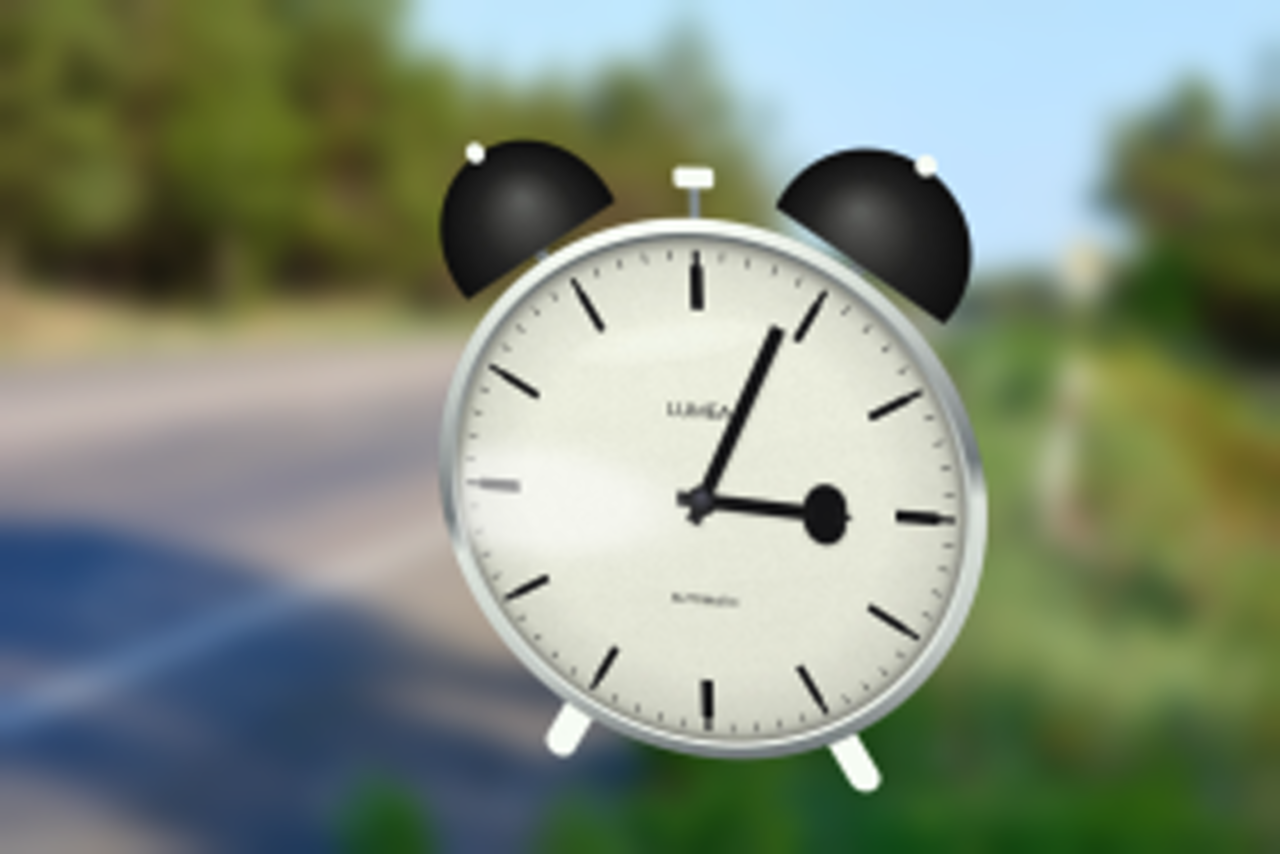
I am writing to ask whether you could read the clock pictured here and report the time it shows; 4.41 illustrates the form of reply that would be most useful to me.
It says 3.04
